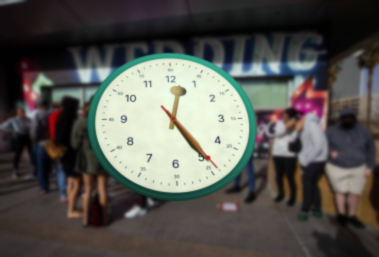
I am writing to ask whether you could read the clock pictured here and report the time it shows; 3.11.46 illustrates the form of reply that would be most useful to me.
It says 12.24.24
